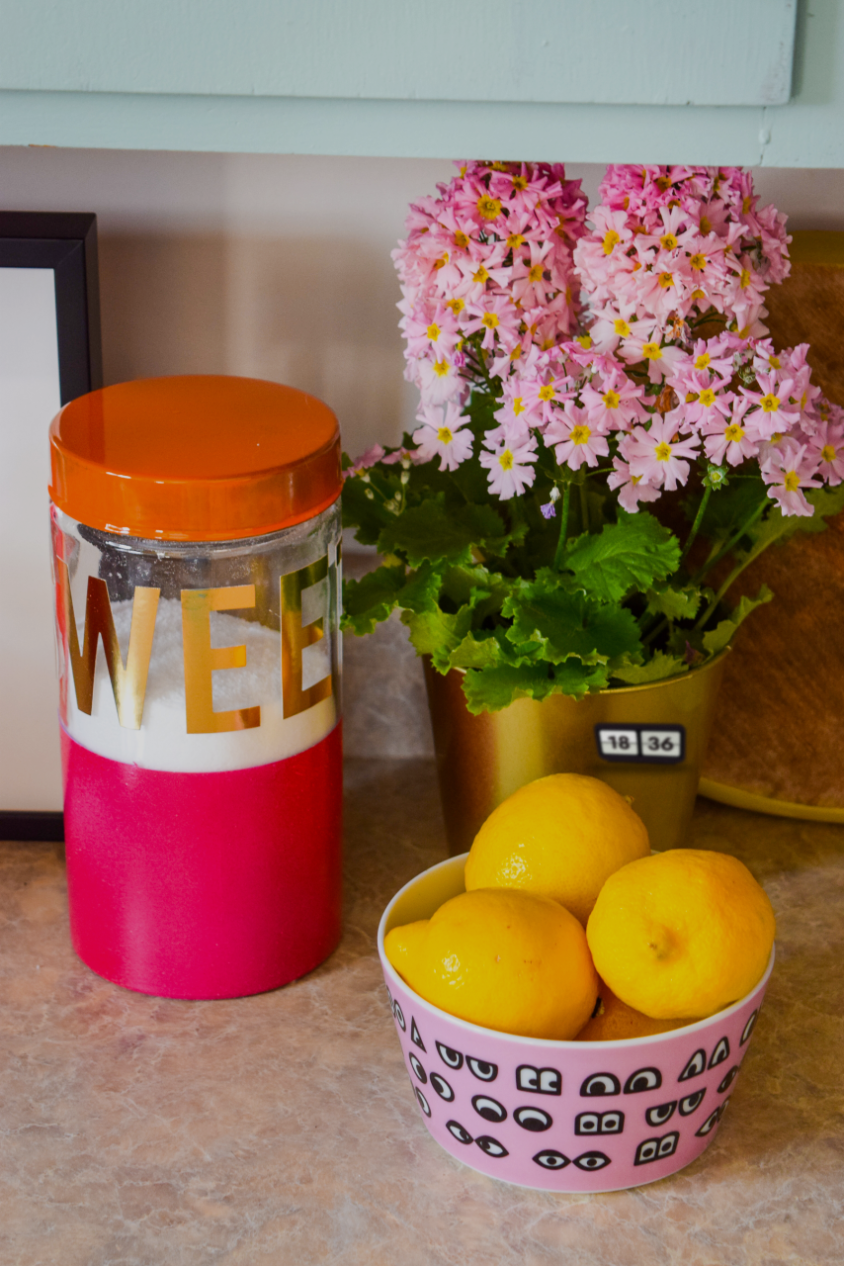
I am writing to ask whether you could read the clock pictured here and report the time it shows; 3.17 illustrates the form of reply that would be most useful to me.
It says 18.36
